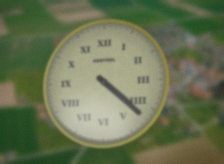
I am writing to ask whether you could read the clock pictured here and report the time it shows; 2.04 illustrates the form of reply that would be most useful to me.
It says 4.22
